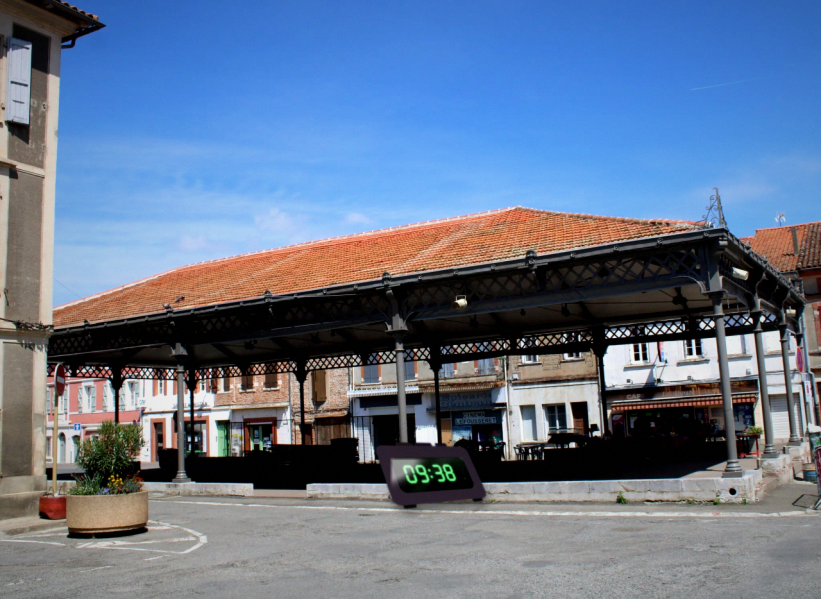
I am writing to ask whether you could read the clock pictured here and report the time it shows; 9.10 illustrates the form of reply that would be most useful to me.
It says 9.38
